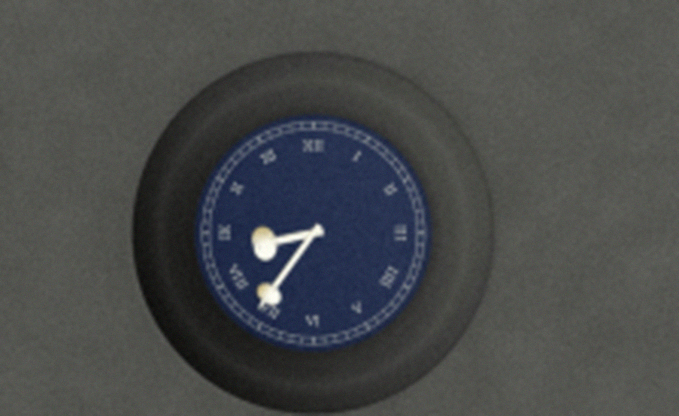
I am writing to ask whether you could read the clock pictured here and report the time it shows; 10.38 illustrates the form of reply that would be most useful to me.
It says 8.36
